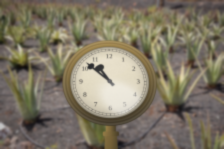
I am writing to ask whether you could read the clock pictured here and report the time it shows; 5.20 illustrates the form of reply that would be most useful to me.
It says 10.52
